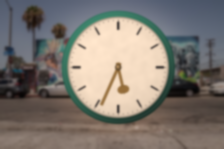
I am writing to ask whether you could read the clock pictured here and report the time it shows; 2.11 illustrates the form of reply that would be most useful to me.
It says 5.34
